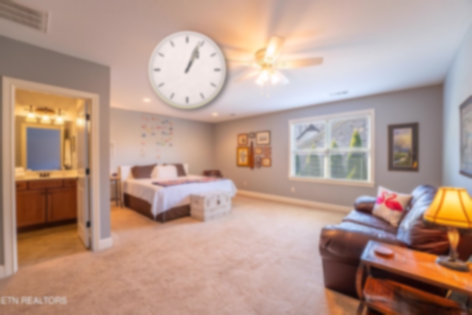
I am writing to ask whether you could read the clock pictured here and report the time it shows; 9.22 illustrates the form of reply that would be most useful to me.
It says 1.04
